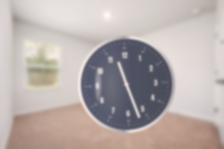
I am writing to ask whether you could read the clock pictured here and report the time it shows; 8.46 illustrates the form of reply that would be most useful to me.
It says 11.27
